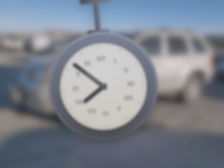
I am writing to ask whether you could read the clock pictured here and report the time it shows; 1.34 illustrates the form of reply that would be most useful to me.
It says 7.52
